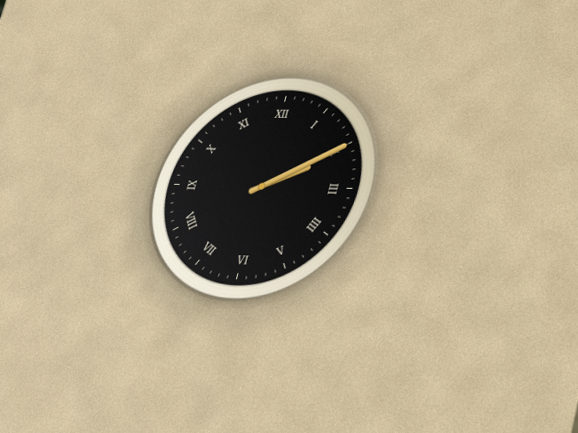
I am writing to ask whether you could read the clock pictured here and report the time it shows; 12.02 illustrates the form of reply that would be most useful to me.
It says 2.10
